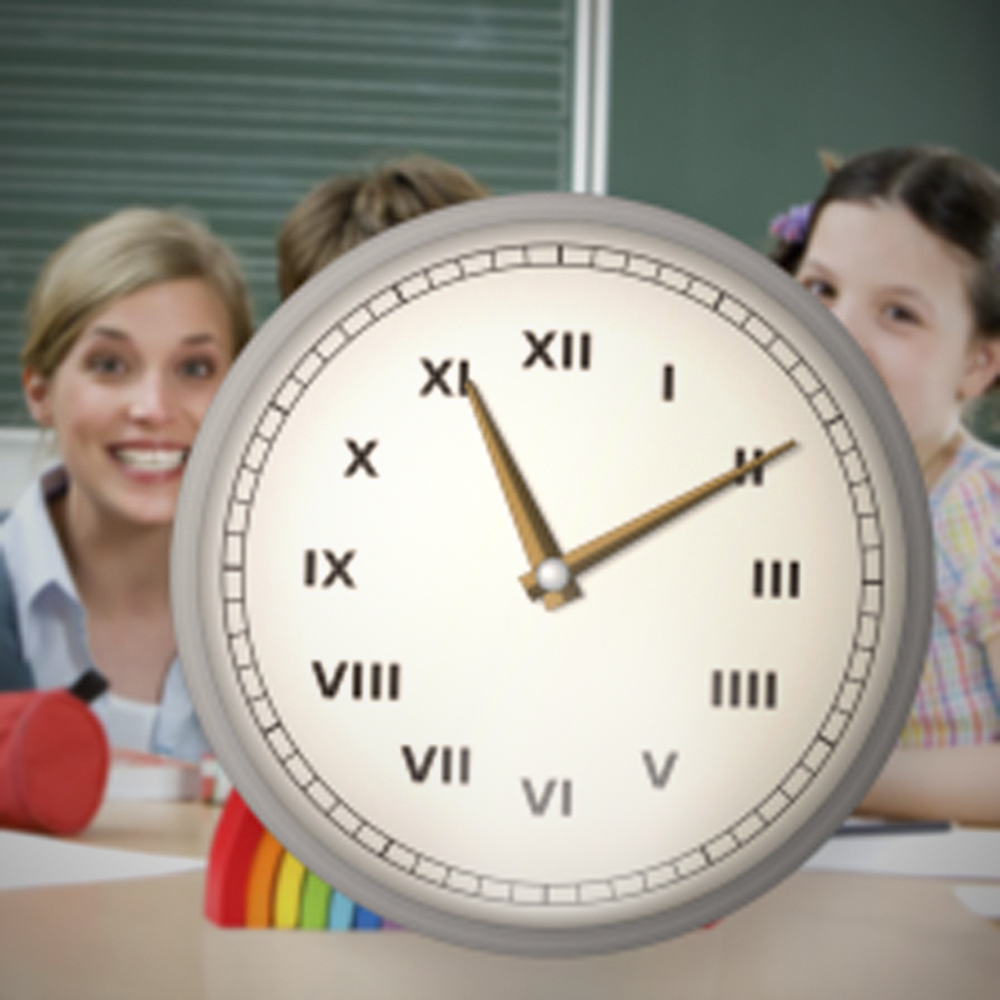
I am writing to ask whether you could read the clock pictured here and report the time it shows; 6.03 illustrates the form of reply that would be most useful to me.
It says 11.10
